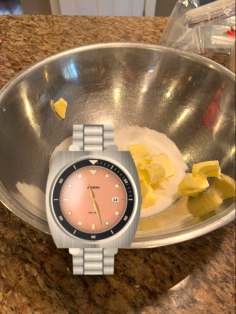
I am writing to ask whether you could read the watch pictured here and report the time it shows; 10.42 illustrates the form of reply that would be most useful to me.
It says 11.27
